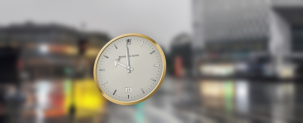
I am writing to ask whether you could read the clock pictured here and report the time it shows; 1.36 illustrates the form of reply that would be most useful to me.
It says 9.59
